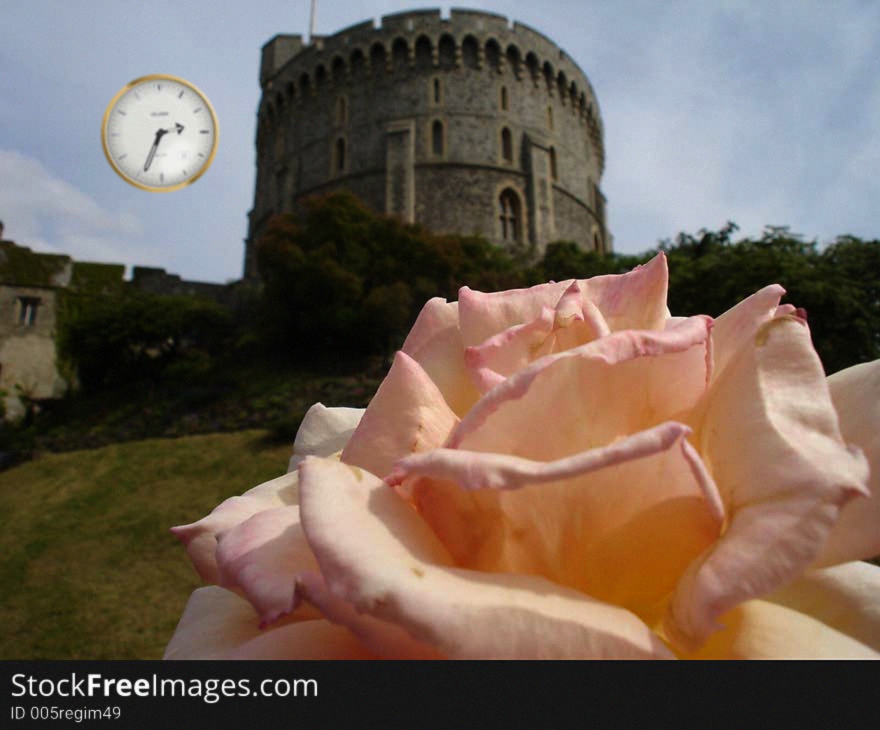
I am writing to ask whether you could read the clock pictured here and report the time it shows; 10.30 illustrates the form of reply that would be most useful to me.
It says 2.34
